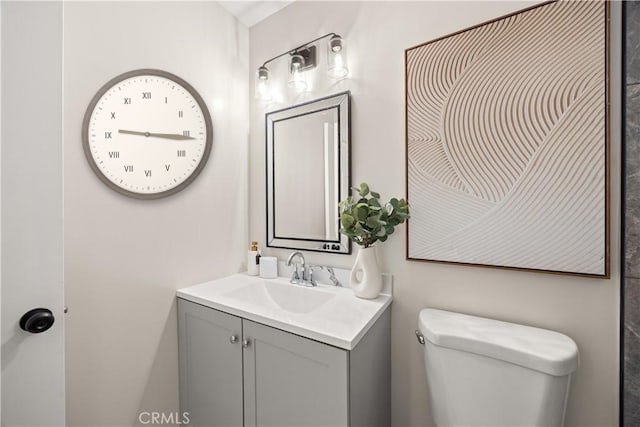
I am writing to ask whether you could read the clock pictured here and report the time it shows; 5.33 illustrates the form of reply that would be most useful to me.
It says 9.16
